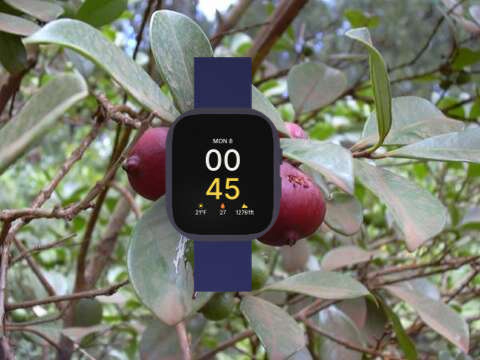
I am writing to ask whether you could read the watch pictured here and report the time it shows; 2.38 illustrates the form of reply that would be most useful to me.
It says 0.45
